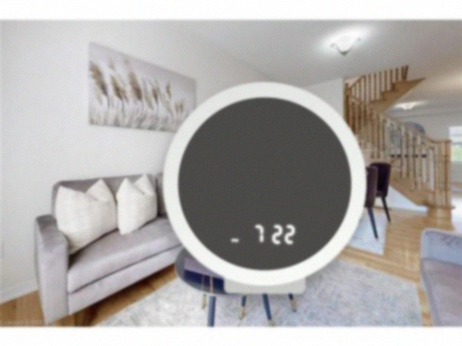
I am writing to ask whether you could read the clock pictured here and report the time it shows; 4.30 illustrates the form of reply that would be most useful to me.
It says 7.22
